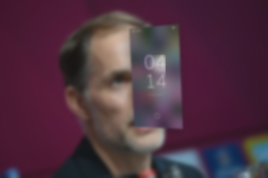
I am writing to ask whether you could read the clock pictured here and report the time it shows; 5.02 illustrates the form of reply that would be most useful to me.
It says 4.14
